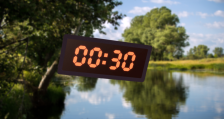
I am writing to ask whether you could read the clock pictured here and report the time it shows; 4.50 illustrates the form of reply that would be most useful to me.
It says 0.30
